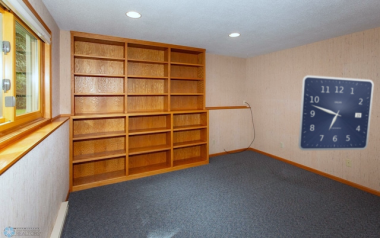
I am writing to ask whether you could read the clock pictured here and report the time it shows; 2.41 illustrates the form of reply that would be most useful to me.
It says 6.48
